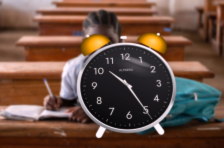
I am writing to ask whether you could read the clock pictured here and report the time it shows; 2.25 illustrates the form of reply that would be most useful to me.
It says 10.25
